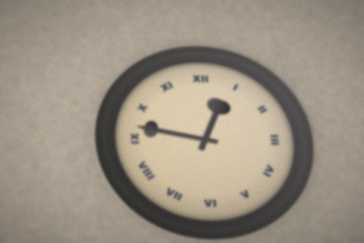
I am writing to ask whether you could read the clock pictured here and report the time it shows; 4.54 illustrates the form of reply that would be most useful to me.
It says 12.47
